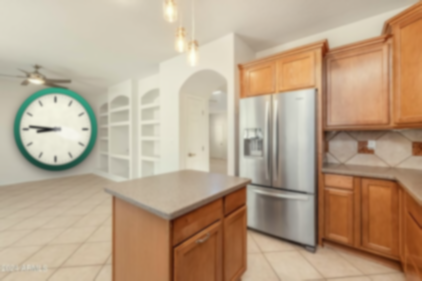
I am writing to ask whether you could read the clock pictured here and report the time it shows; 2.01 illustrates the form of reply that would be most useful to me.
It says 8.46
